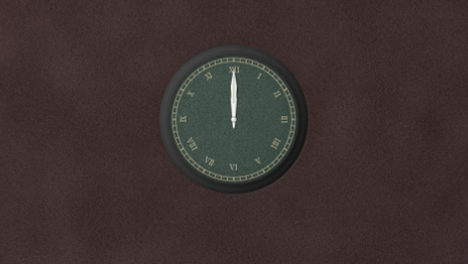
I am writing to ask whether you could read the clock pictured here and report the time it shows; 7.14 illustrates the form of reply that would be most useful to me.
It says 12.00
